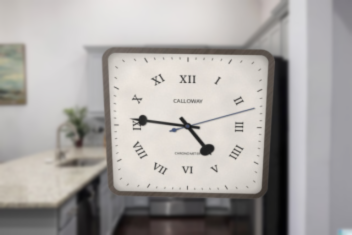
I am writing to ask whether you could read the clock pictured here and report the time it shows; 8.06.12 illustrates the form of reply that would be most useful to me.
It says 4.46.12
